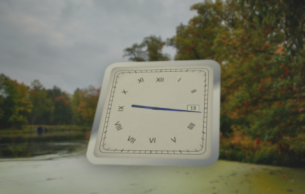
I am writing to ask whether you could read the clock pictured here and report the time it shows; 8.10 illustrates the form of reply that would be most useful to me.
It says 9.16
